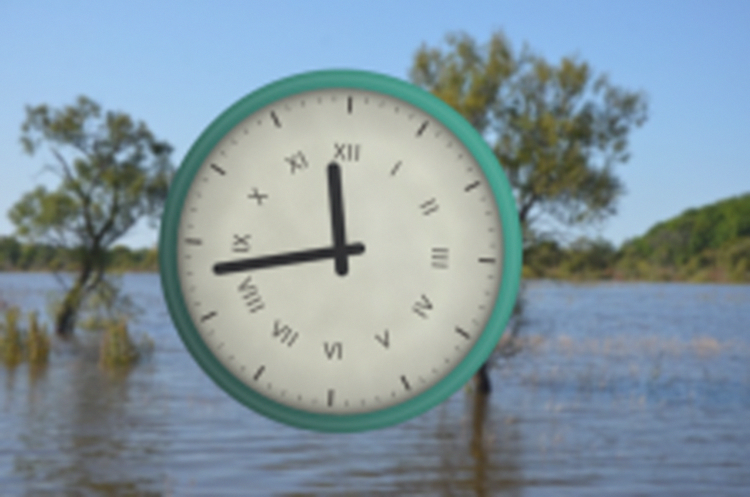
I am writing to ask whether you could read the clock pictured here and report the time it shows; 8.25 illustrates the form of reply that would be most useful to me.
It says 11.43
